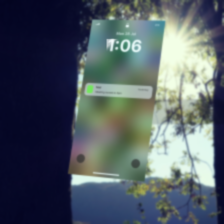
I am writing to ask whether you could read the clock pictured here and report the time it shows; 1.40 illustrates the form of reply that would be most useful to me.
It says 1.06
